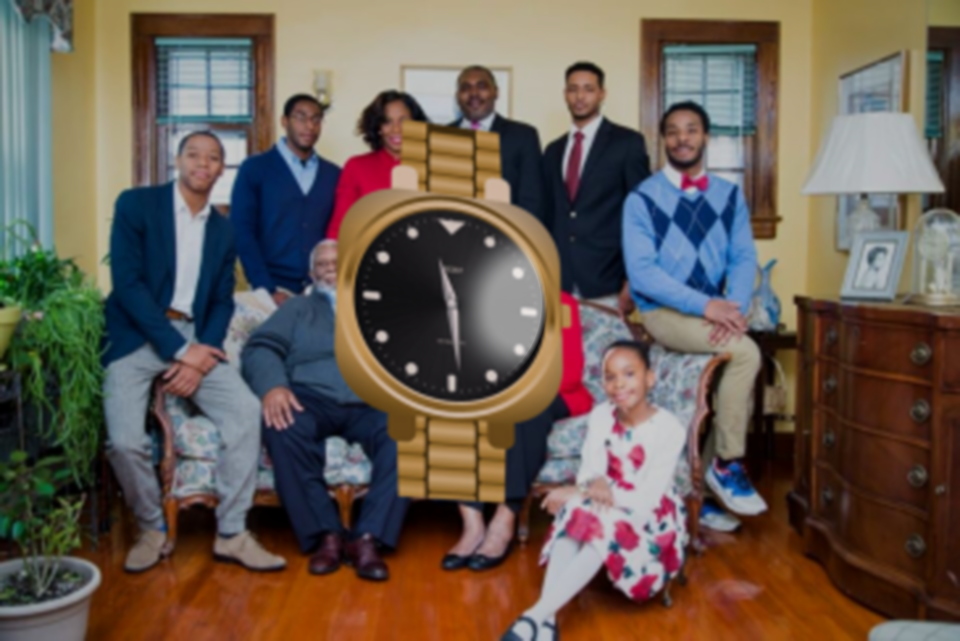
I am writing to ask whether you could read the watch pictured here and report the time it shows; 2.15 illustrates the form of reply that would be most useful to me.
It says 11.29
